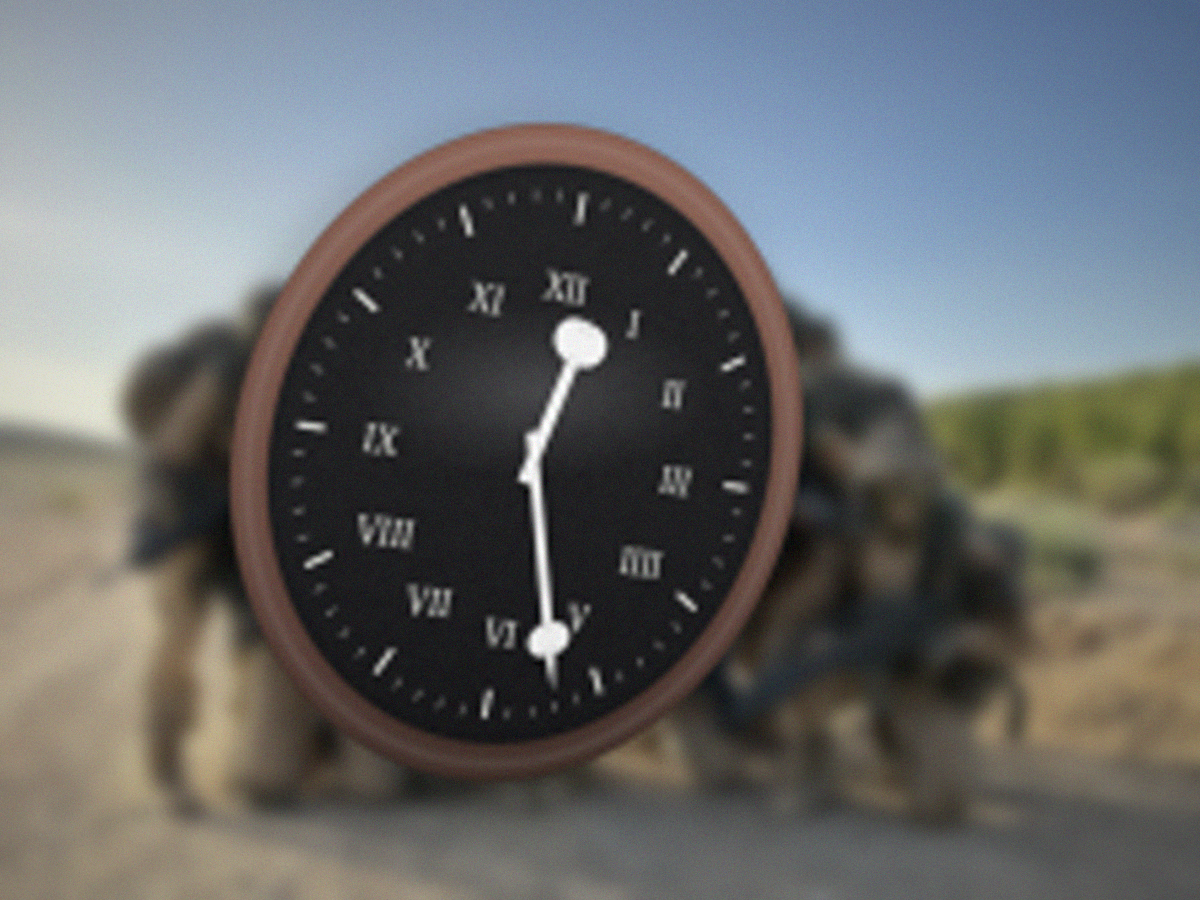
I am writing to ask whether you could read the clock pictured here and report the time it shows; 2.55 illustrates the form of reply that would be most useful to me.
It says 12.27
